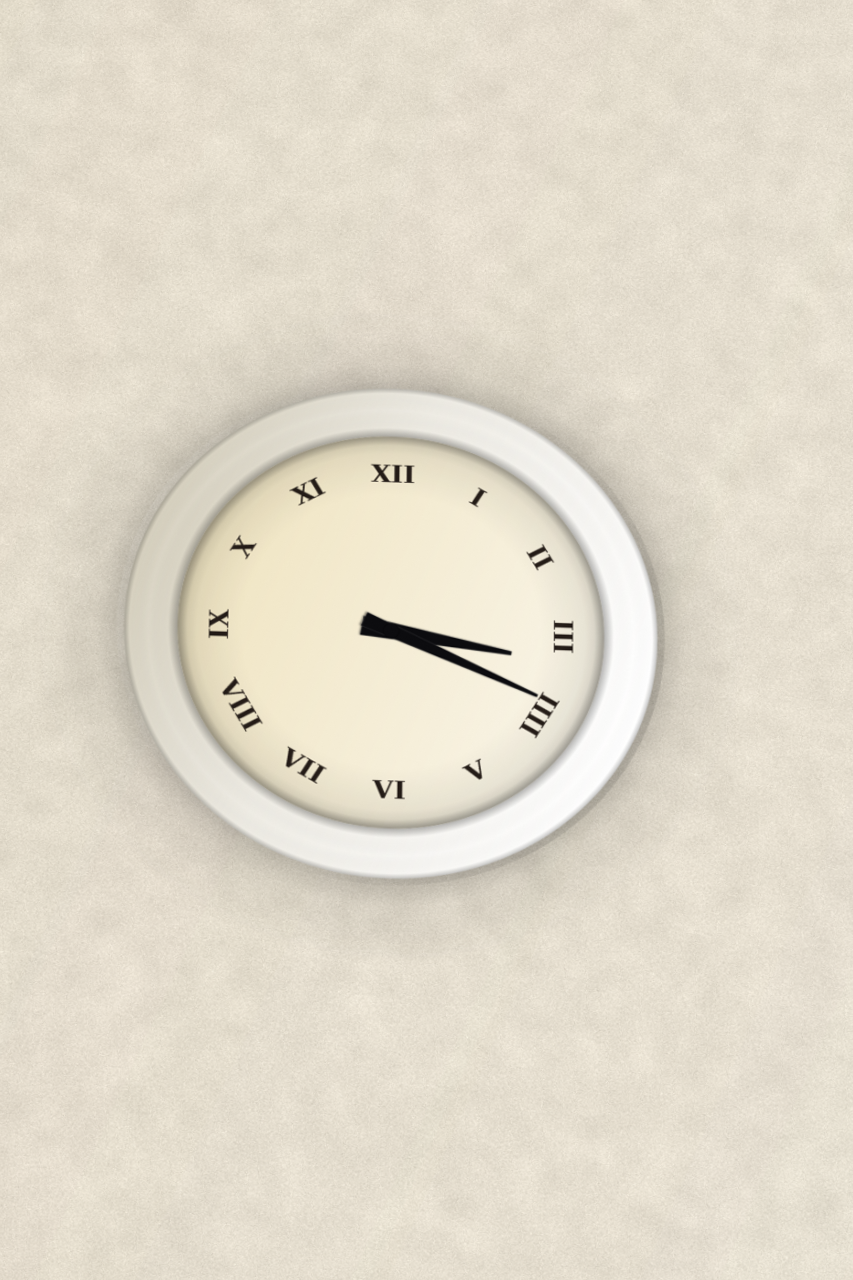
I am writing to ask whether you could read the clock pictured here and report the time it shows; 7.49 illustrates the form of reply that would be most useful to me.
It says 3.19
